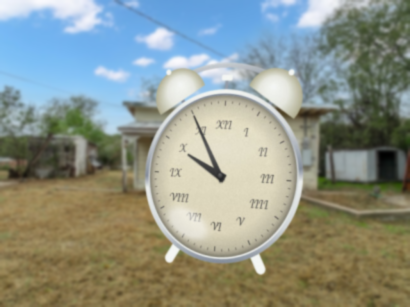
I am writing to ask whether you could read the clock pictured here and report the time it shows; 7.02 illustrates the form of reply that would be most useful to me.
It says 9.55
